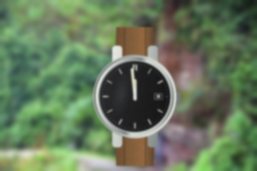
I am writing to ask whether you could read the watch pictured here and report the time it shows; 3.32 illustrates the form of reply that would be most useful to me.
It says 11.59
